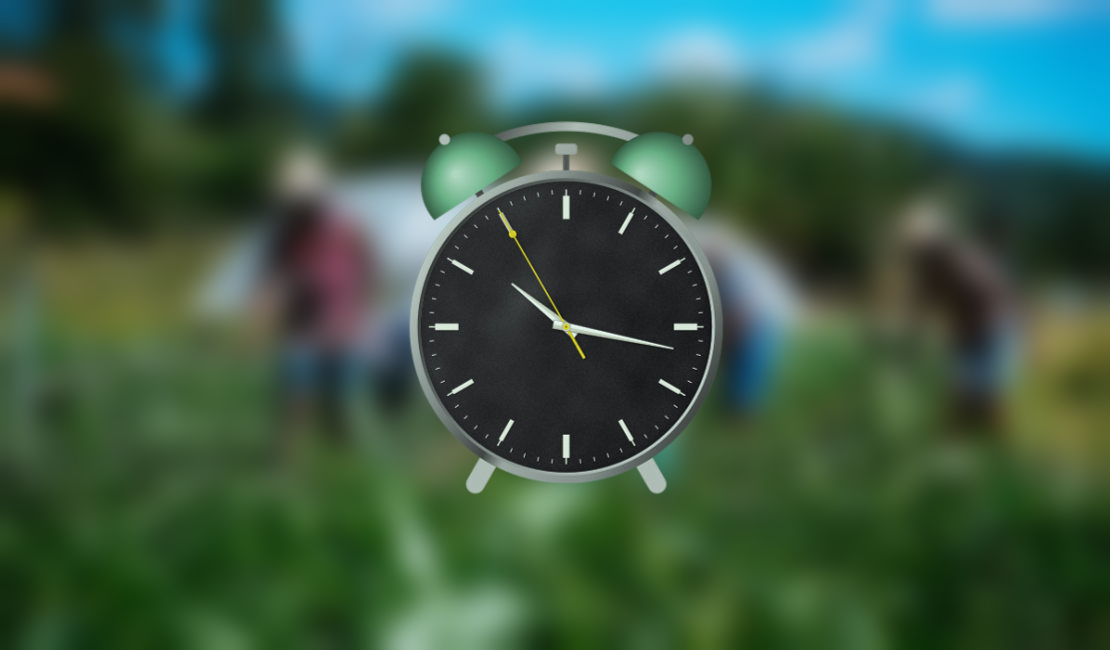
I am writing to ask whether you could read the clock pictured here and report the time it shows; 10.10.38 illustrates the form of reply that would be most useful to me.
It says 10.16.55
